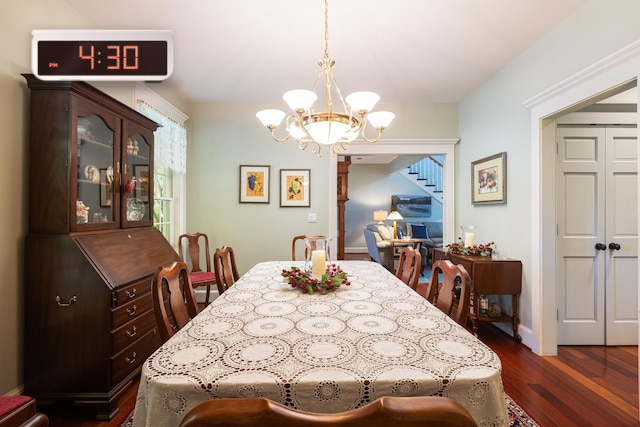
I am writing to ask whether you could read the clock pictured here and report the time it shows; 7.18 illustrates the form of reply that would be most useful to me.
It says 4.30
